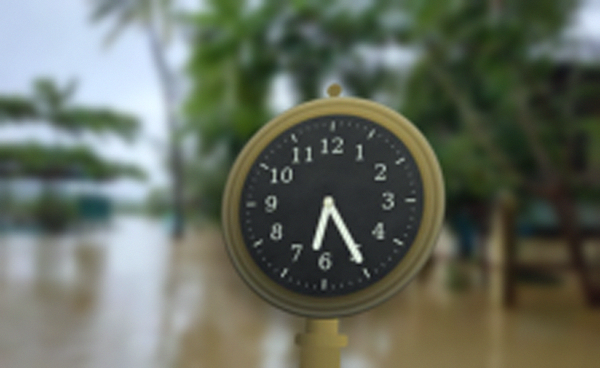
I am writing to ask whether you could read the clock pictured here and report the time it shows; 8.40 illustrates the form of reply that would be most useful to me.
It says 6.25
